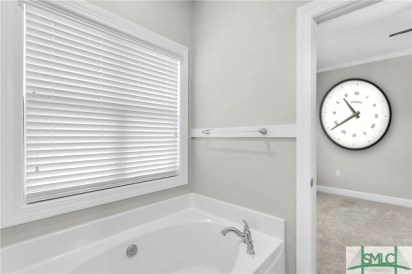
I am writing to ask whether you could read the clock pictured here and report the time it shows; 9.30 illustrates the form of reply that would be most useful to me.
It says 10.39
